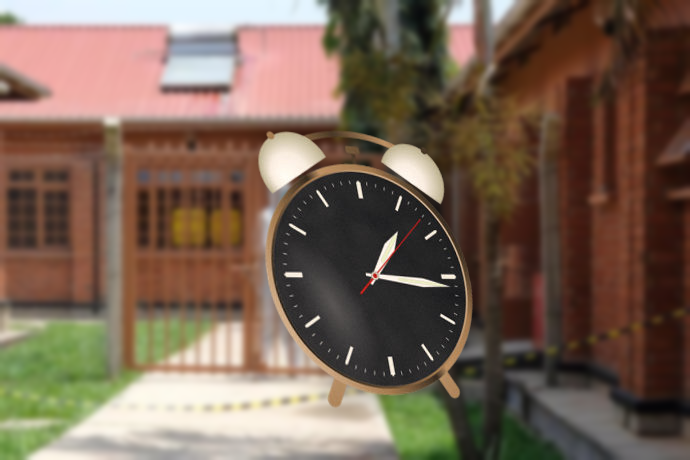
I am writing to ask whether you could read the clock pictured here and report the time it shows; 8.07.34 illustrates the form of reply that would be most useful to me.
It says 1.16.08
